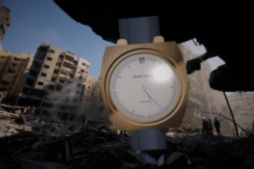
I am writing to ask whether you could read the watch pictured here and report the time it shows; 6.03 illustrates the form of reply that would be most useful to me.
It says 5.24
